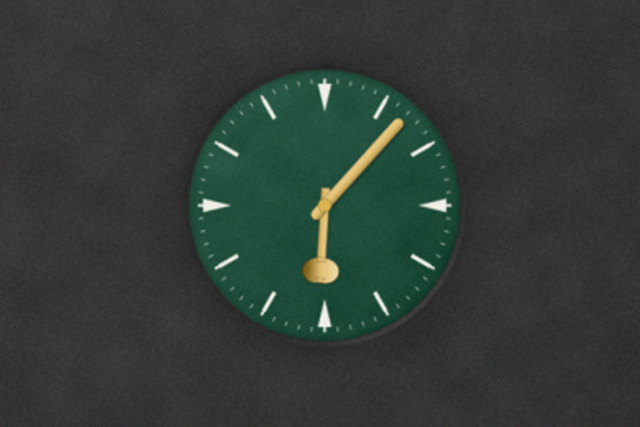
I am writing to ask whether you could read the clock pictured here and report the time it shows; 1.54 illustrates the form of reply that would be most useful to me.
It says 6.07
